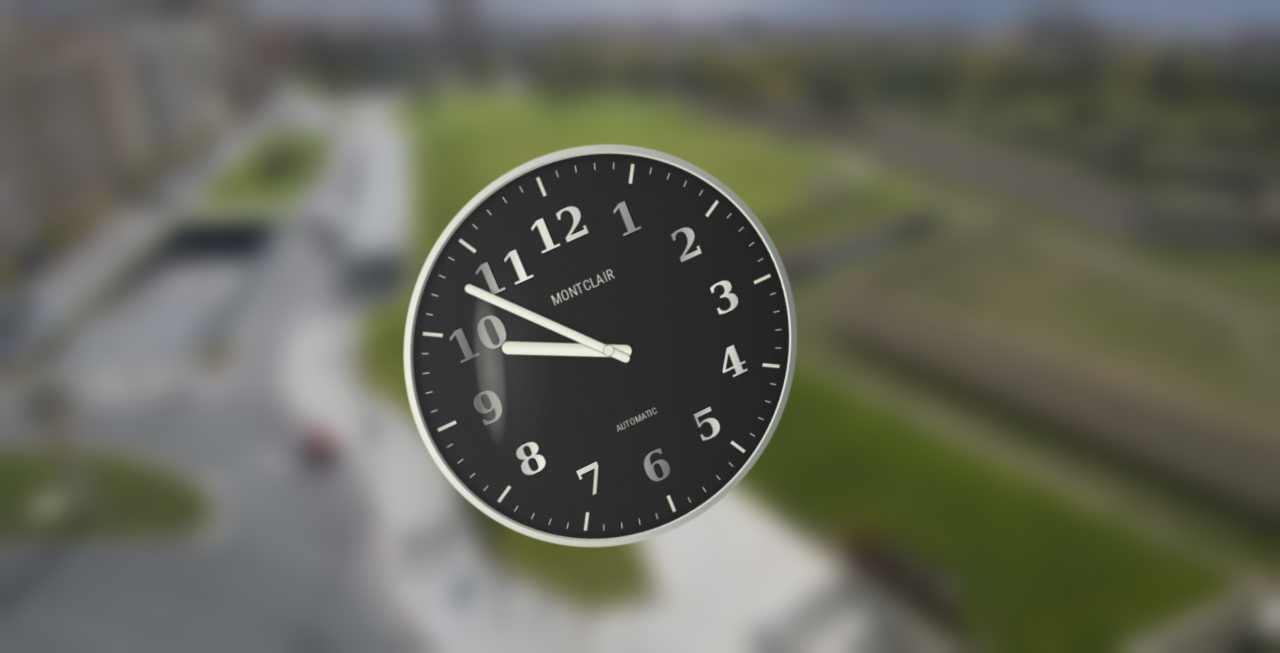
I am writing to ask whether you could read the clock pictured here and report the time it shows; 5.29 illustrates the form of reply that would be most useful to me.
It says 9.53
